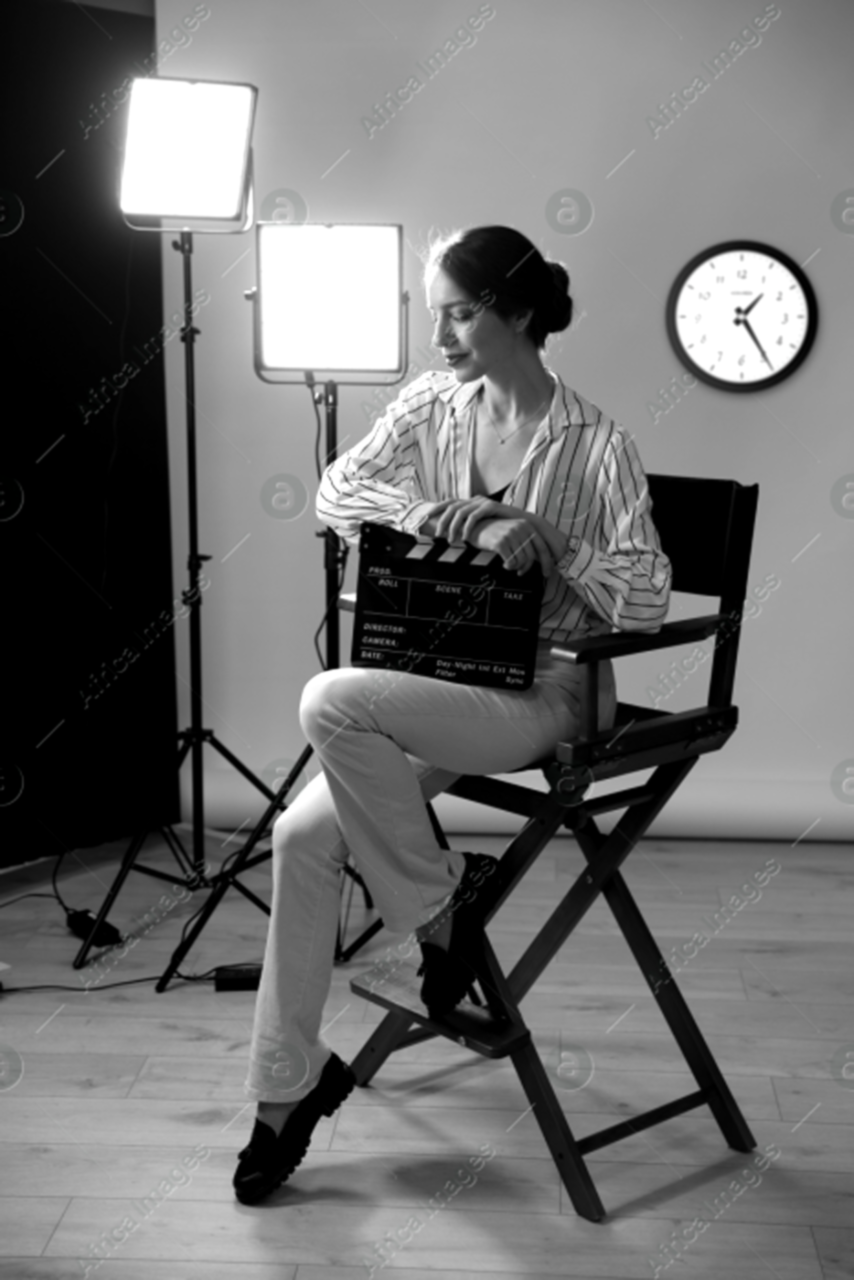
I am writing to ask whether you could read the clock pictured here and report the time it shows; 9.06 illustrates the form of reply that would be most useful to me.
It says 1.25
